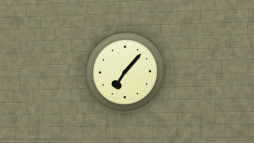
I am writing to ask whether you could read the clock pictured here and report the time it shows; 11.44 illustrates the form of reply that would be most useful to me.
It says 7.07
